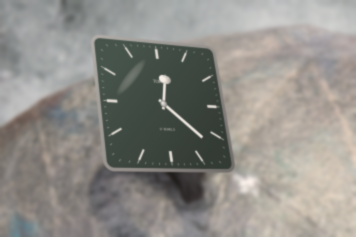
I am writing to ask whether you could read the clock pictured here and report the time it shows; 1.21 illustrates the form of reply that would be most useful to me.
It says 12.22
